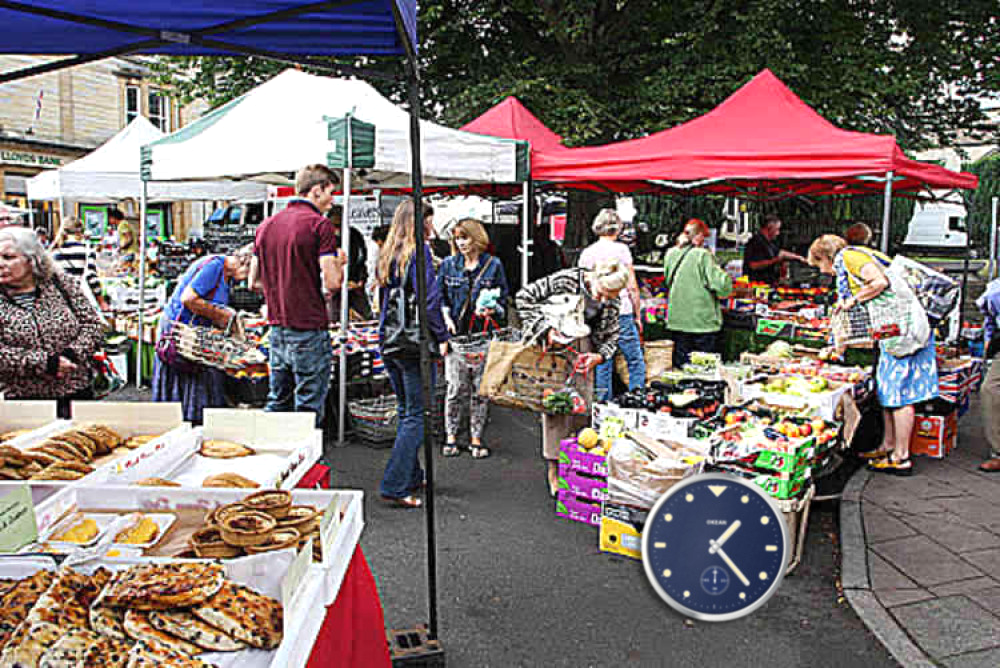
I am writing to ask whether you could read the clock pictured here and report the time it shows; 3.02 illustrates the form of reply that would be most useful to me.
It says 1.23
